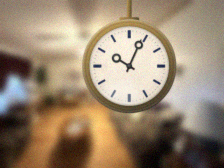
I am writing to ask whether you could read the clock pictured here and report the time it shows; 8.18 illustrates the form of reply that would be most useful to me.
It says 10.04
